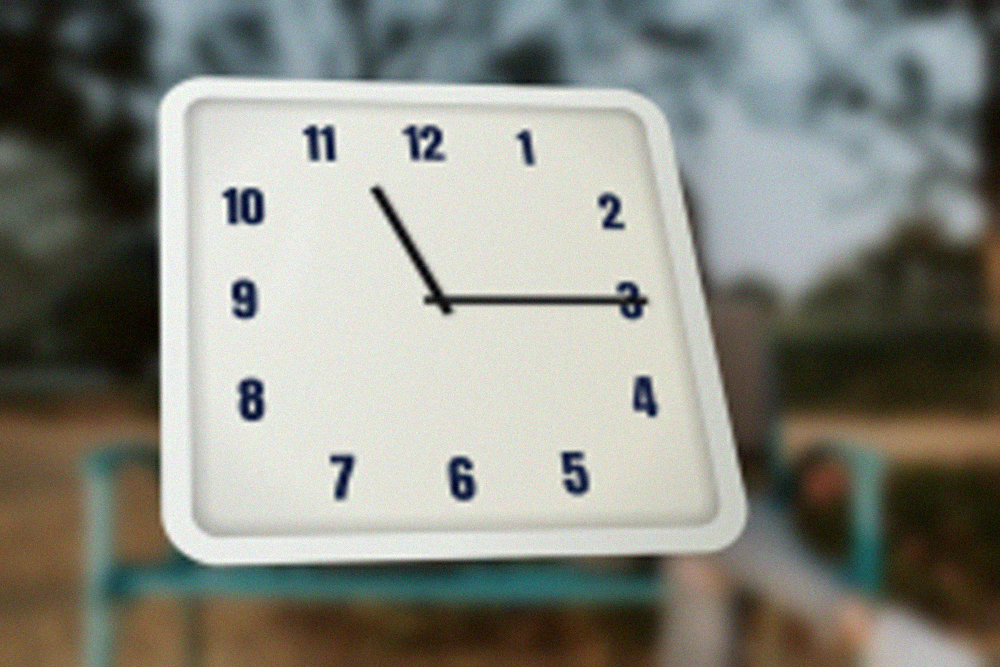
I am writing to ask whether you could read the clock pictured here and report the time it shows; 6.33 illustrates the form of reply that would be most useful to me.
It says 11.15
